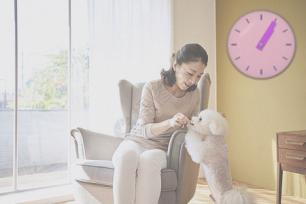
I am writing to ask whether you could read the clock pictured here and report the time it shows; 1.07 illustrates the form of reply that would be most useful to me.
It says 1.05
